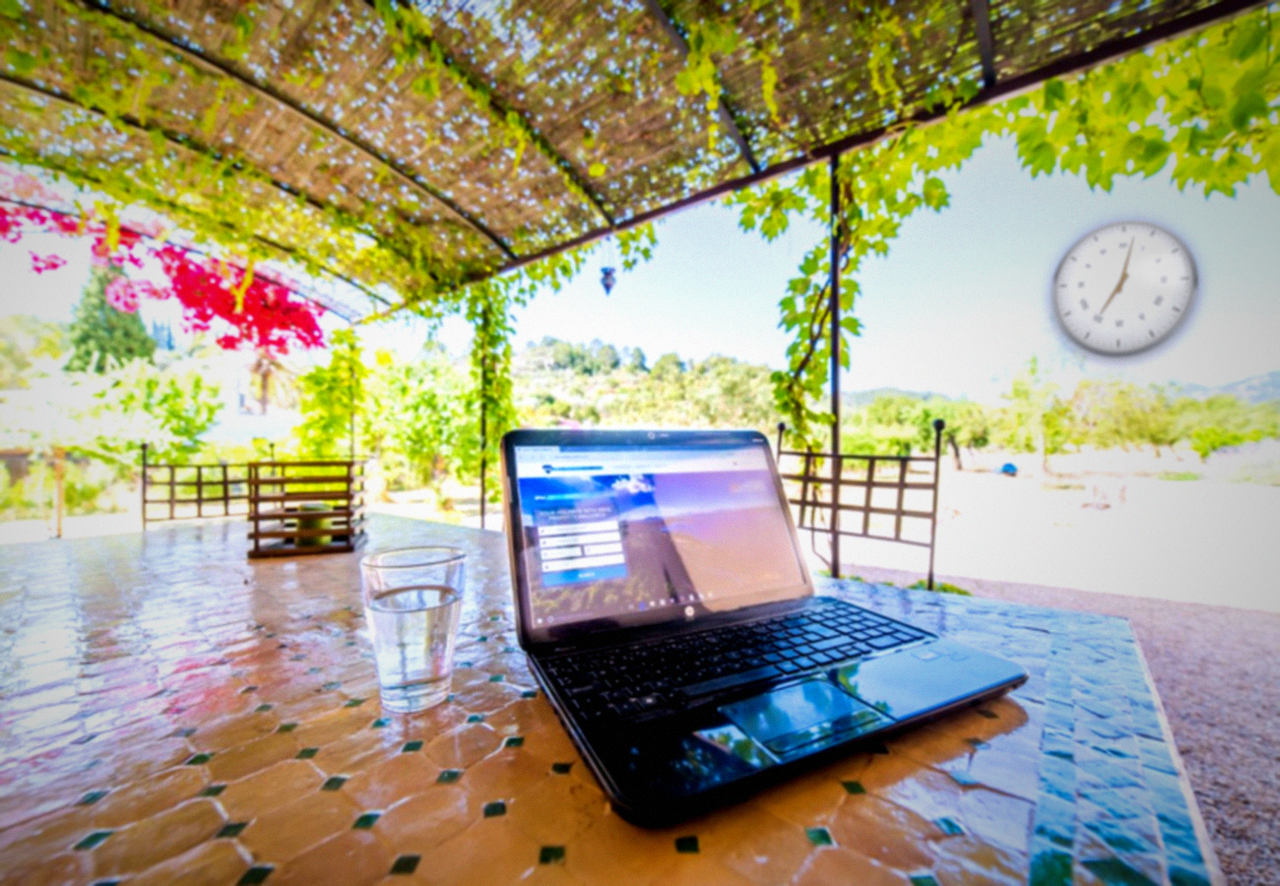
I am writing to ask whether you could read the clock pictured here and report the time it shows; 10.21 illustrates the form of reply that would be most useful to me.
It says 7.02
